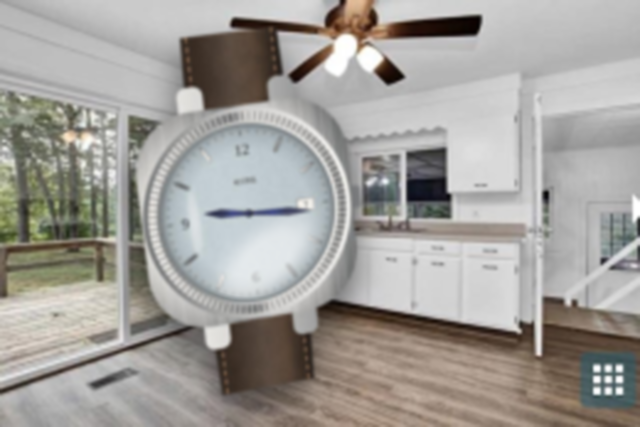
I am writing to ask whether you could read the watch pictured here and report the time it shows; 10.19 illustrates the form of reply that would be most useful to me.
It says 9.16
